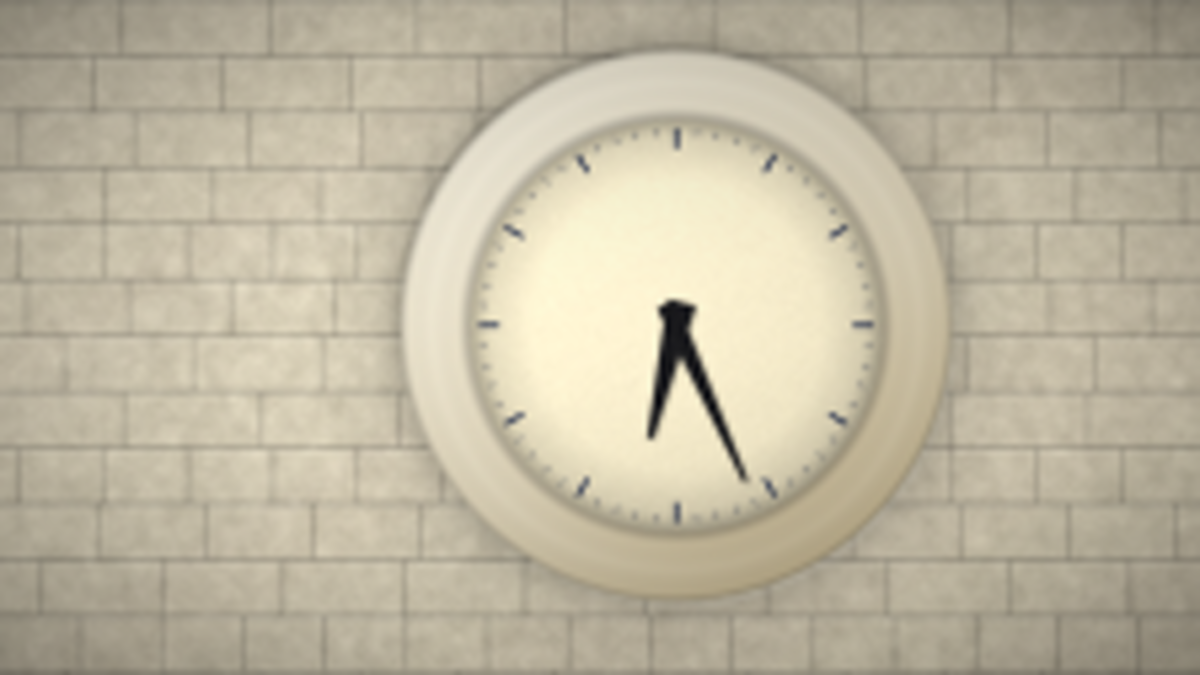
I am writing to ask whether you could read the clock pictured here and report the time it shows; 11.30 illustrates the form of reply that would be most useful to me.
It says 6.26
